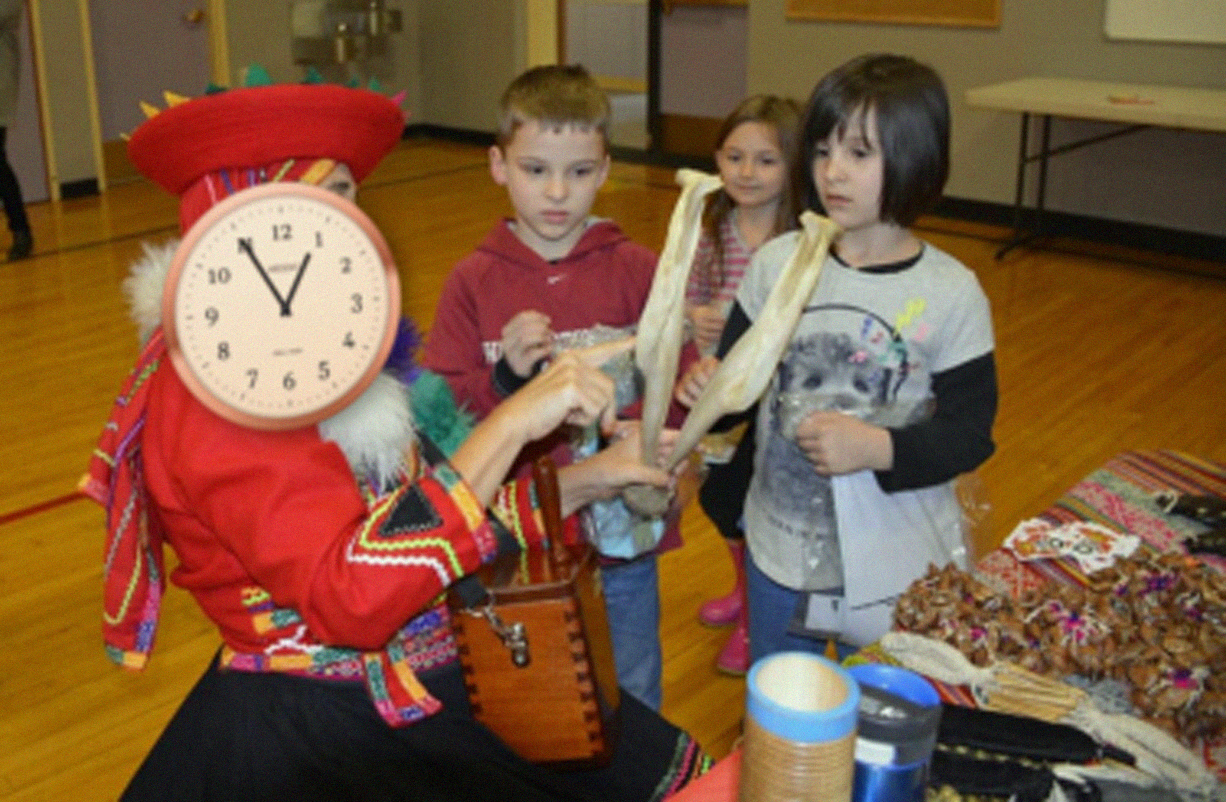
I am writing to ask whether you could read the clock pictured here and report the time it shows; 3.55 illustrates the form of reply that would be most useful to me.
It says 12.55
